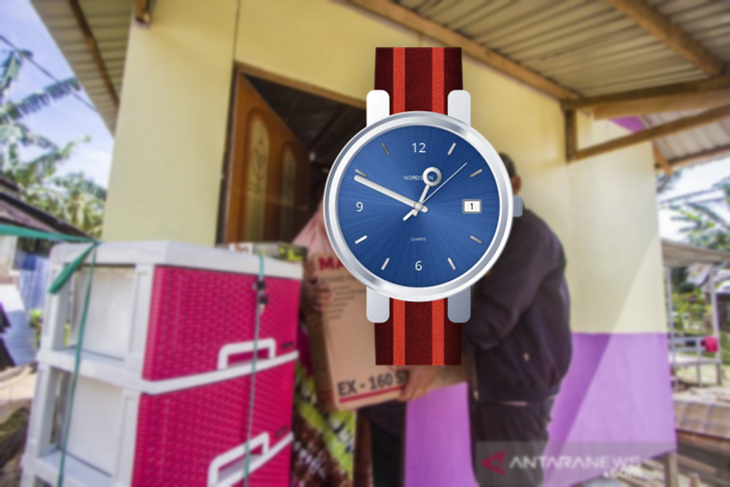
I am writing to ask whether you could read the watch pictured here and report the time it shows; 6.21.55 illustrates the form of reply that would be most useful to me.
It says 12.49.08
